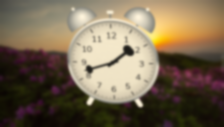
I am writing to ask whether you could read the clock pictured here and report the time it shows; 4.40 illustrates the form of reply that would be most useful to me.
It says 1.42
